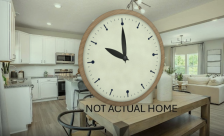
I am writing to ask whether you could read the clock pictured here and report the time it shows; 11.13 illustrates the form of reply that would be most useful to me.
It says 10.00
